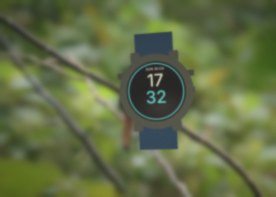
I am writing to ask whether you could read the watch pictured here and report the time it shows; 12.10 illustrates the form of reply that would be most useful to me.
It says 17.32
